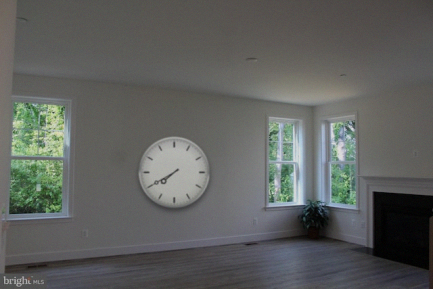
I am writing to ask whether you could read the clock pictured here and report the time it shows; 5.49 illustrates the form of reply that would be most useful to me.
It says 7.40
